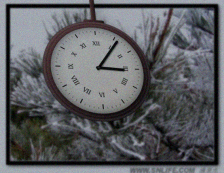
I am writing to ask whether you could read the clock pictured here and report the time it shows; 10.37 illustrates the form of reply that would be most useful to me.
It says 3.06
